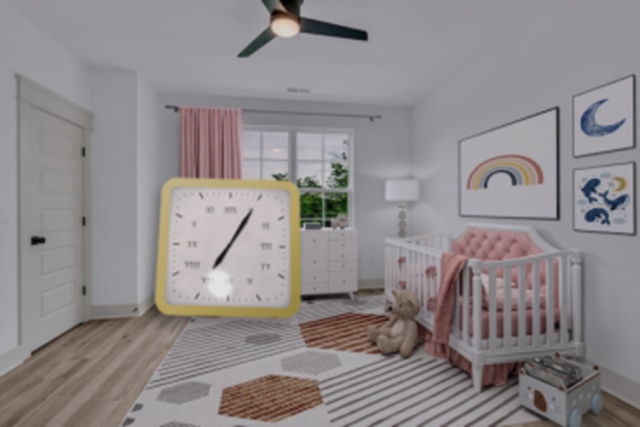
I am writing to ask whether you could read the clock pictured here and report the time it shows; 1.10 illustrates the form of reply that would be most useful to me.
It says 7.05
